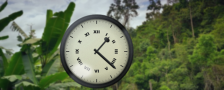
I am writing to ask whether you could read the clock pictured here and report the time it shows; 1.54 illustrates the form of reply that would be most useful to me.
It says 1.22
